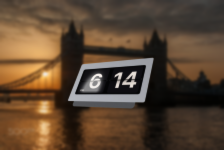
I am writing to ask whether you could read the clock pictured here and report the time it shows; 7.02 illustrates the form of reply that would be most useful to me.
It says 6.14
